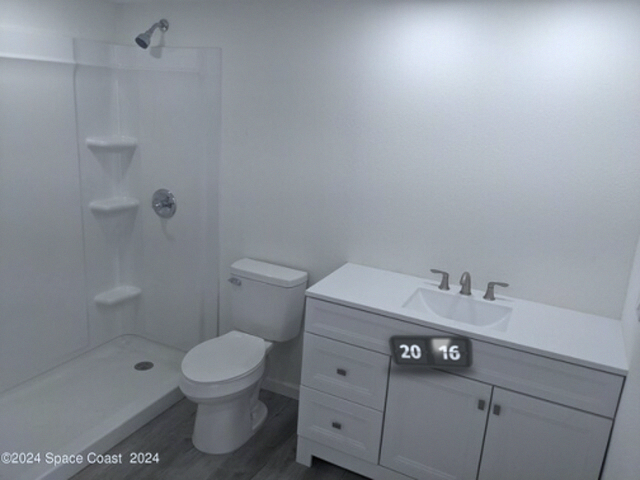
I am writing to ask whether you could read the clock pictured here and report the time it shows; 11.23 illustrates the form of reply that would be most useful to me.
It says 20.16
